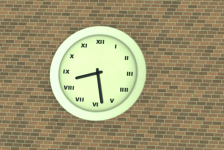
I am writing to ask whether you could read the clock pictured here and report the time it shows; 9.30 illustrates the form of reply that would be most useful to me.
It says 8.28
